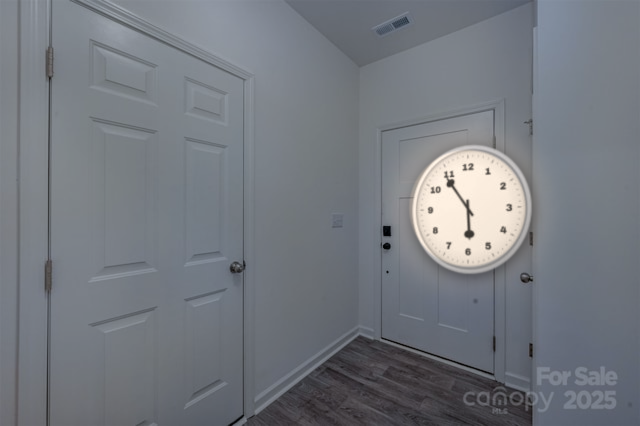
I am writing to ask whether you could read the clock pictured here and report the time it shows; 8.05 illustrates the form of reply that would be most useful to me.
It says 5.54
